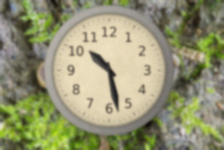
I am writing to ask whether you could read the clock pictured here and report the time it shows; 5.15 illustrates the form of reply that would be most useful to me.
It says 10.28
